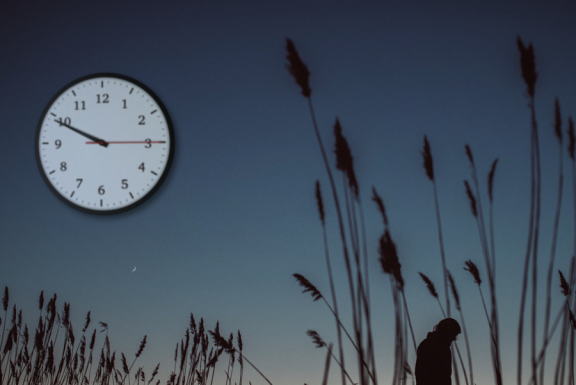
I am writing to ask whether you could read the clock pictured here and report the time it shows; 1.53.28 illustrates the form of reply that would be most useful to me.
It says 9.49.15
